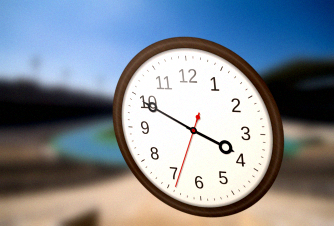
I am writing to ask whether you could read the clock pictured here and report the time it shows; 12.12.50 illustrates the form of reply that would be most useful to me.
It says 3.49.34
